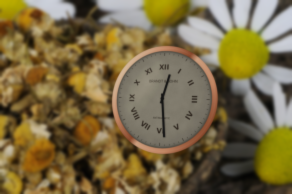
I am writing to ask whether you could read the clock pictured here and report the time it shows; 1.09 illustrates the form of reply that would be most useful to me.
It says 12.29
